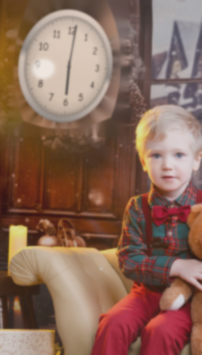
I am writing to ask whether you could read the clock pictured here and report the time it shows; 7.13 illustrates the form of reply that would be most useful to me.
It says 6.01
